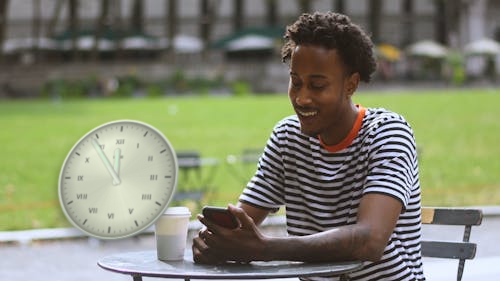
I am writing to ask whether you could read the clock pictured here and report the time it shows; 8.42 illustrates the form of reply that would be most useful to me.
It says 11.54
